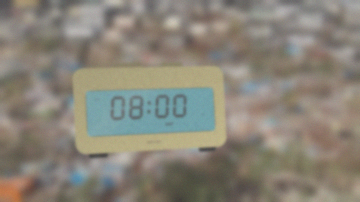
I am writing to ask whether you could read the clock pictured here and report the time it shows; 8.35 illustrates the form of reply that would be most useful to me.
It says 8.00
